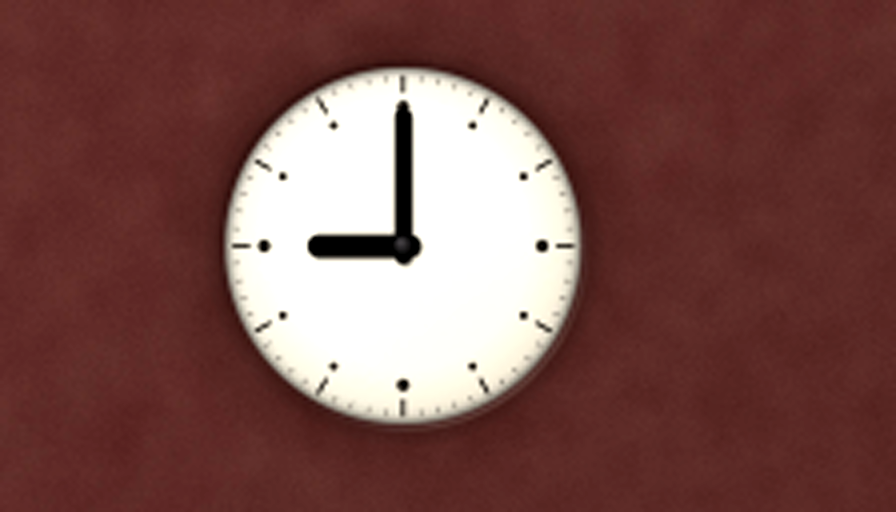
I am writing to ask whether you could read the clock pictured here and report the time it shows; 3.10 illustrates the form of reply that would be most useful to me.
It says 9.00
